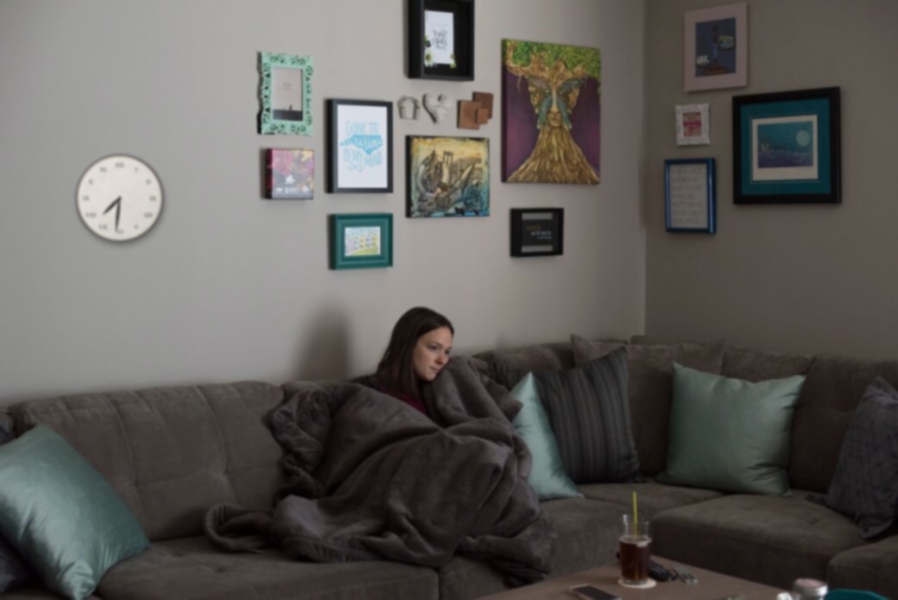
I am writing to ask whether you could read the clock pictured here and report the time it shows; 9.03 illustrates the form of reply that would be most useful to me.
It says 7.31
